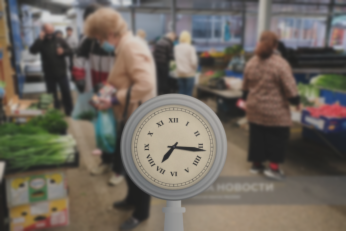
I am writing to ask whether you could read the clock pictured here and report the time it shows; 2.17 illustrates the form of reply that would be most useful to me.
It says 7.16
